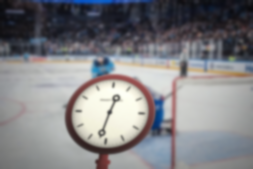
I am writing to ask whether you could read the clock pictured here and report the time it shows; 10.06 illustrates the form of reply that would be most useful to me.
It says 12.32
